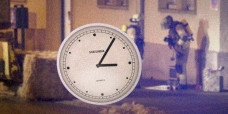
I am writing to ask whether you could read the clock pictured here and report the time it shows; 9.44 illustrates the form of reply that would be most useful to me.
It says 3.06
